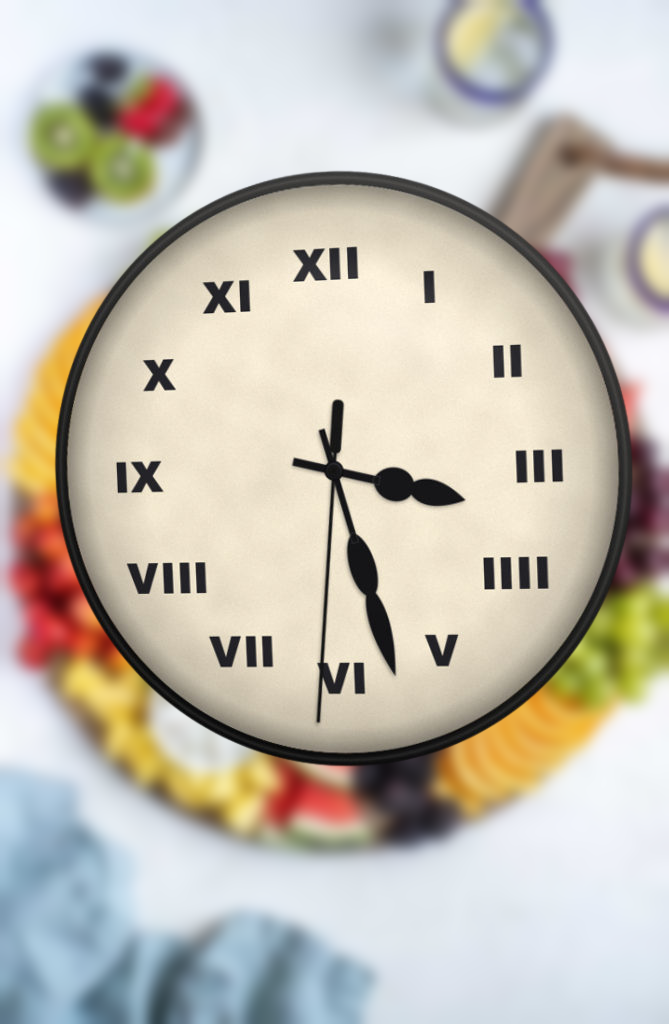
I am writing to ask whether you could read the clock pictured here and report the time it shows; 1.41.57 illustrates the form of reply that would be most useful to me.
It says 3.27.31
